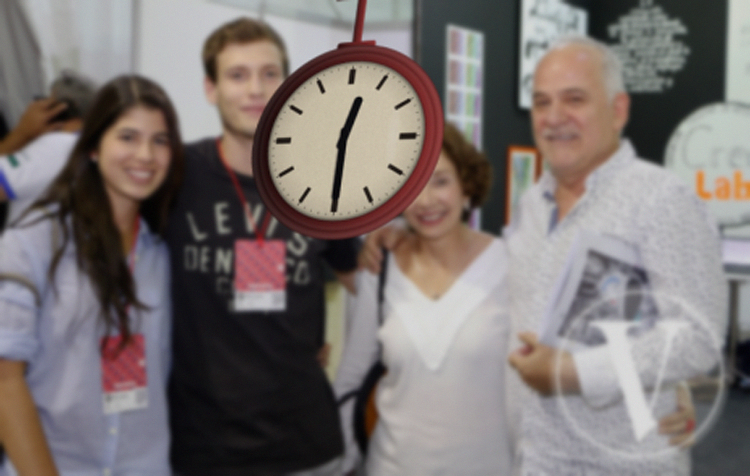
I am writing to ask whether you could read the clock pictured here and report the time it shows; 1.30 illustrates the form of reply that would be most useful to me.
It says 12.30
